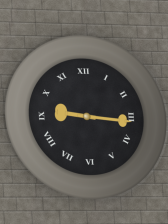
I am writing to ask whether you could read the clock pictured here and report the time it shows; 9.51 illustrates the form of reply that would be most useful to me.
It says 9.16
